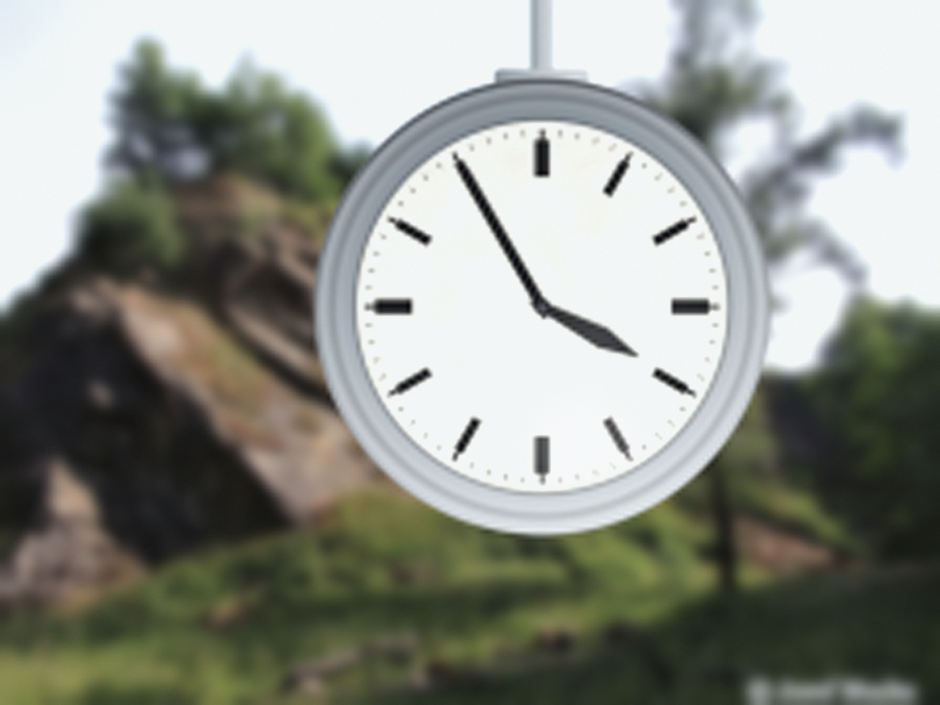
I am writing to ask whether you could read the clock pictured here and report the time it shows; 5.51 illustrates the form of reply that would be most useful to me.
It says 3.55
